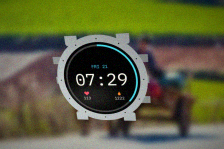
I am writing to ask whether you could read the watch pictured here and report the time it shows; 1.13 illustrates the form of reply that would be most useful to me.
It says 7.29
